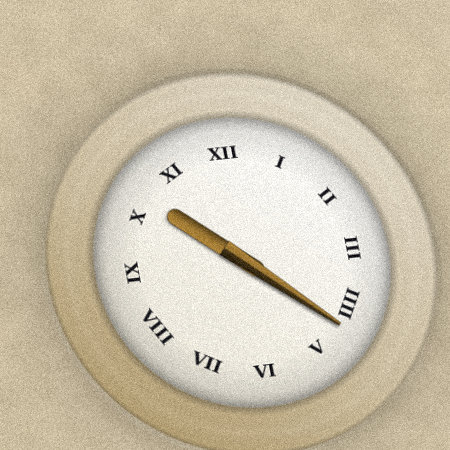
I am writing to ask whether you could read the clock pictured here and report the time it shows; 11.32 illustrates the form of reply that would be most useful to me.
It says 10.22
